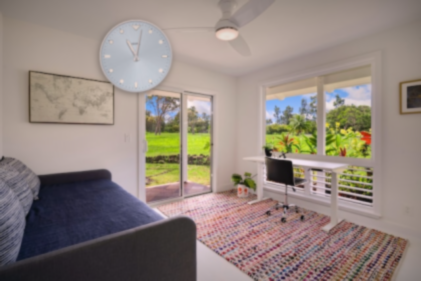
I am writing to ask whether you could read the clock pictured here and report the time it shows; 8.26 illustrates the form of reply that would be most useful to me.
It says 11.02
